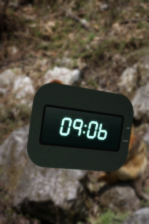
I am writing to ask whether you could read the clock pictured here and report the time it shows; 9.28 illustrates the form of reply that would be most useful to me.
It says 9.06
